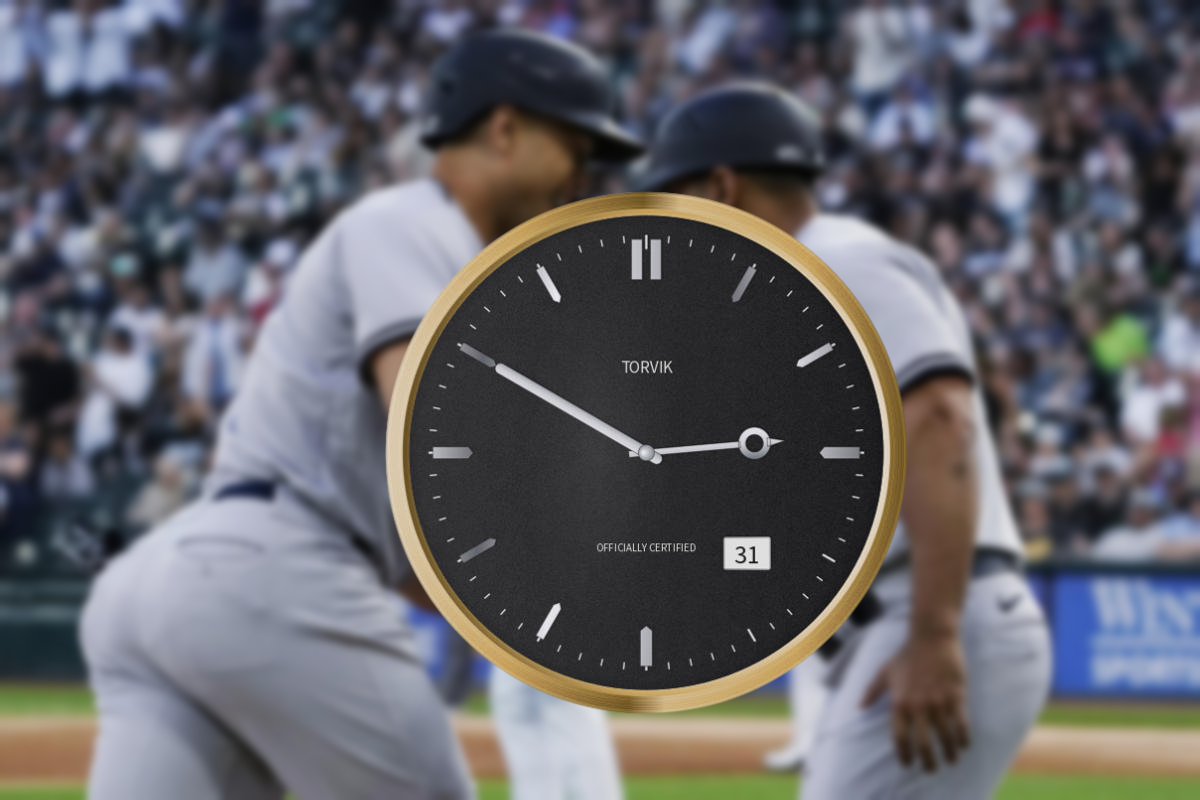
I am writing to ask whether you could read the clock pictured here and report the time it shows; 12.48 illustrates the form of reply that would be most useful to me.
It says 2.50
